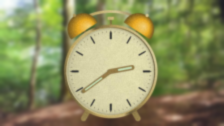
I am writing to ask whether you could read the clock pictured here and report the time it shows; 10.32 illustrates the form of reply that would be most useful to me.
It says 2.39
